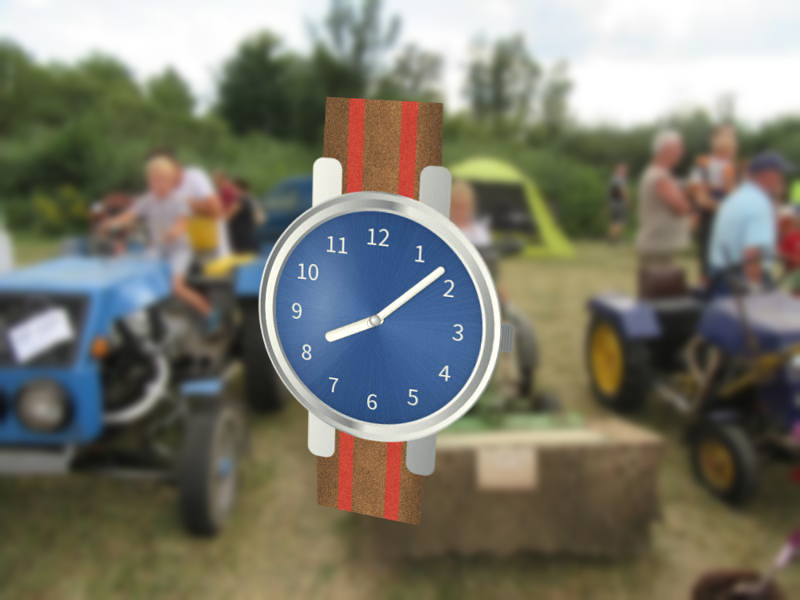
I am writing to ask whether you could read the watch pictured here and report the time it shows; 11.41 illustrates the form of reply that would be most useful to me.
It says 8.08
